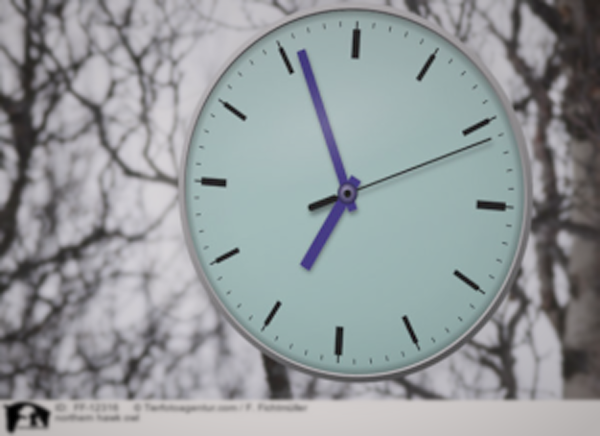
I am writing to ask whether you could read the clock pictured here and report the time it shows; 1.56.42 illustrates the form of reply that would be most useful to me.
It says 6.56.11
